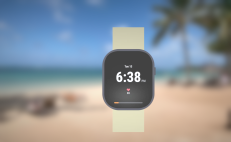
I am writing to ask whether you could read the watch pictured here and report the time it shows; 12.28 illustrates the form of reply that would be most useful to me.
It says 6.38
